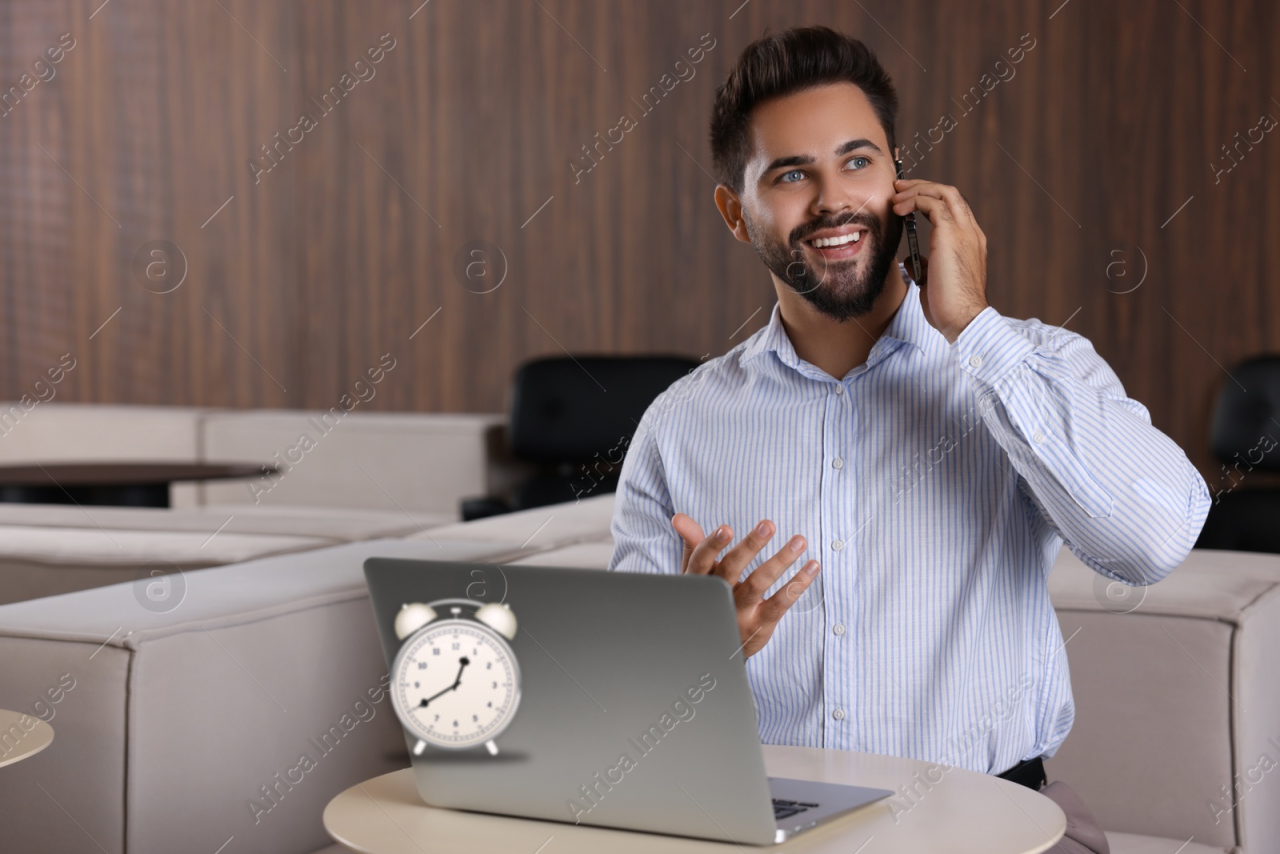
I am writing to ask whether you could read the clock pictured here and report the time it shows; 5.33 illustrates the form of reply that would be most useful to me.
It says 12.40
